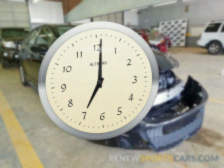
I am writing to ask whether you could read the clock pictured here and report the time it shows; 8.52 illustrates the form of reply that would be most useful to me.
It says 7.01
